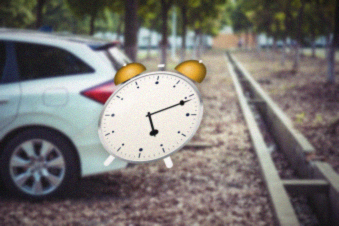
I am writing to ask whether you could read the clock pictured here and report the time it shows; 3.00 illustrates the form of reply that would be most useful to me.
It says 5.11
